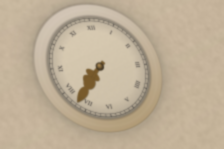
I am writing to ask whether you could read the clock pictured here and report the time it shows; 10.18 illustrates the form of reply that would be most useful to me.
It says 7.37
